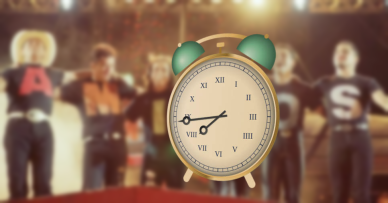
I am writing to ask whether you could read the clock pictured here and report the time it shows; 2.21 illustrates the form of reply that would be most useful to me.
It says 7.44
